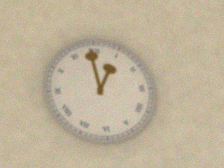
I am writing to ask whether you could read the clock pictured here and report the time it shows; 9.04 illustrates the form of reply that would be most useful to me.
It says 12.59
